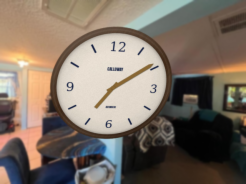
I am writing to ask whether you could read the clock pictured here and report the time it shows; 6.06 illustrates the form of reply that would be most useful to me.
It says 7.09
